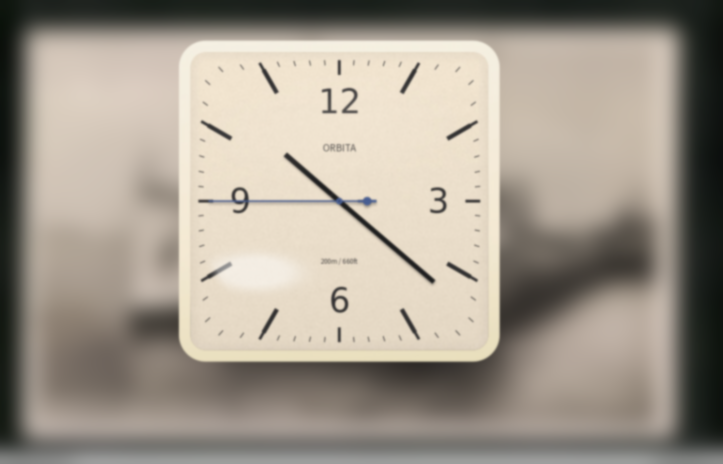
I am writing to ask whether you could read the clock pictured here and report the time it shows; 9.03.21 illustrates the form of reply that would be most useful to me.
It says 10.21.45
